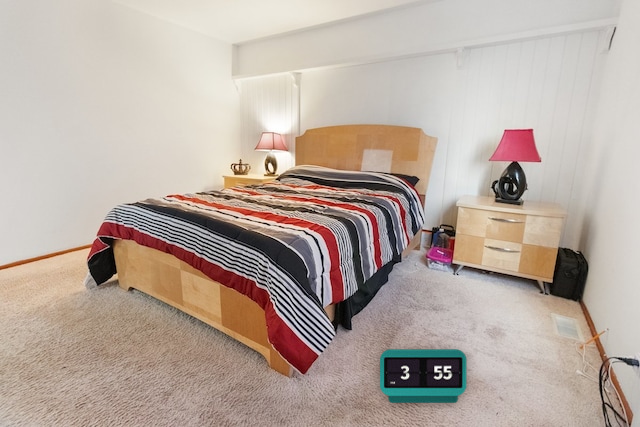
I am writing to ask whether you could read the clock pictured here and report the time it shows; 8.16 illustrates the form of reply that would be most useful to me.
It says 3.55
